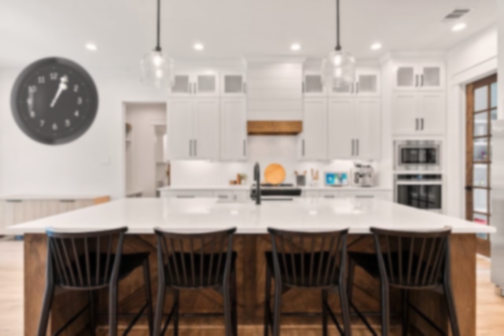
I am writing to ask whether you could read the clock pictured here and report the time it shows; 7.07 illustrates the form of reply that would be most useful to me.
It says 1.04
